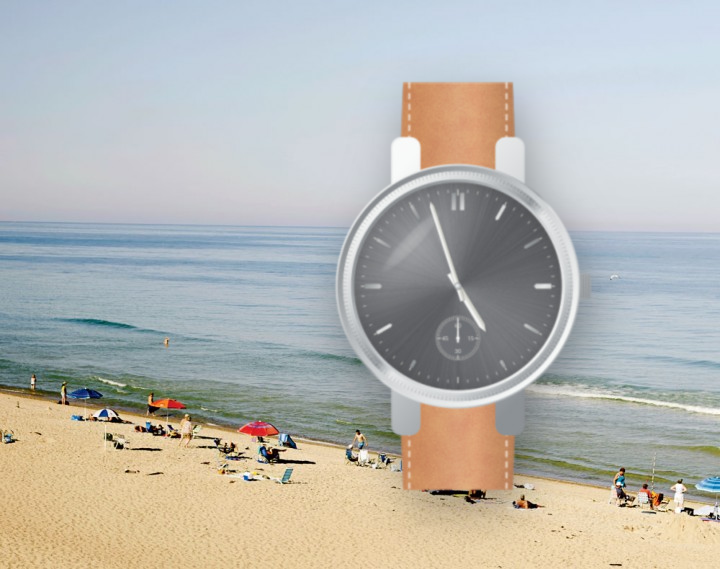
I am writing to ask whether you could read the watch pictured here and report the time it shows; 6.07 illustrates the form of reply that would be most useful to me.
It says 4.57
